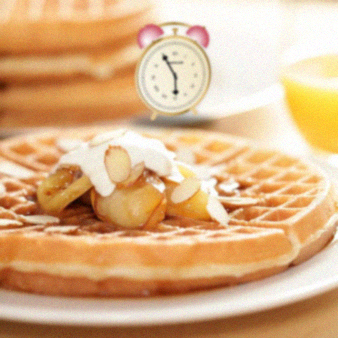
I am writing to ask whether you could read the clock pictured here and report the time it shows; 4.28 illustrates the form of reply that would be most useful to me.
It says 5.55
